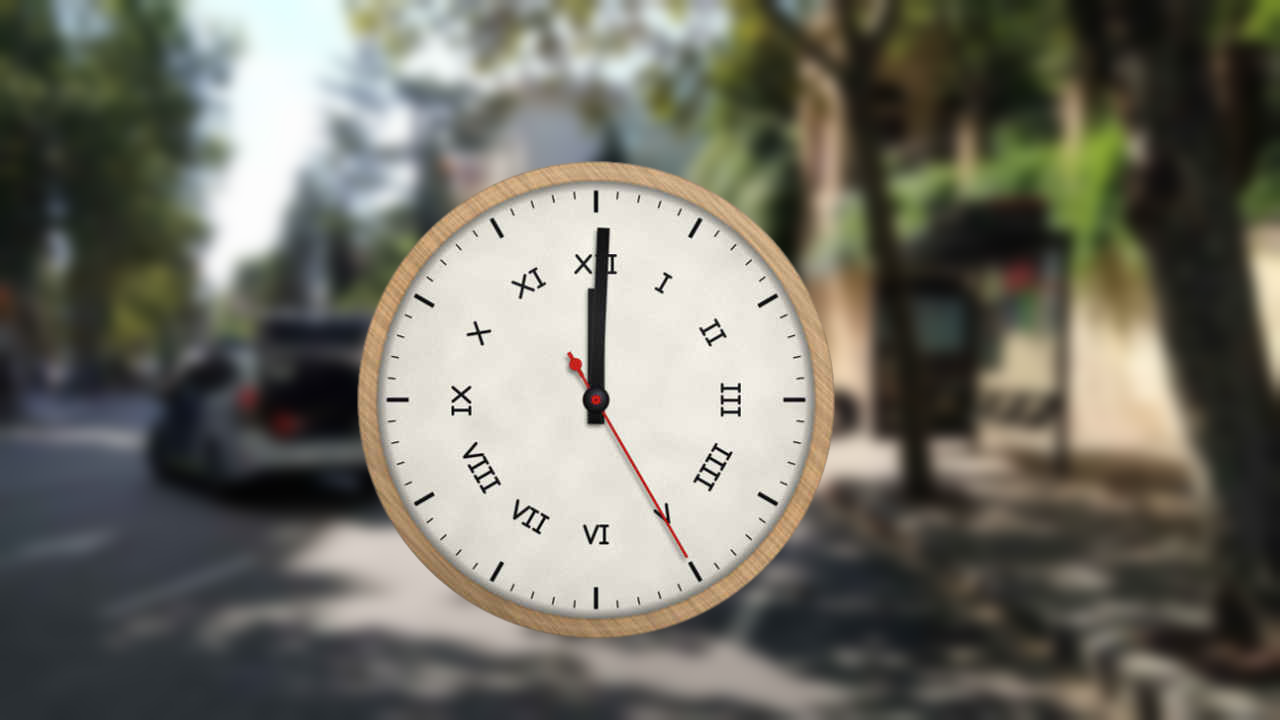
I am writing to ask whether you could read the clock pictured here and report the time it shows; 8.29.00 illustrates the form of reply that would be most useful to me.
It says 12.00.25
